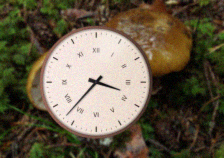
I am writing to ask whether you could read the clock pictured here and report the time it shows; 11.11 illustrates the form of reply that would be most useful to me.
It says 3.37
